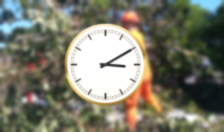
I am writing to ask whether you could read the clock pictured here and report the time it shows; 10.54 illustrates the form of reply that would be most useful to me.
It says 3.10
